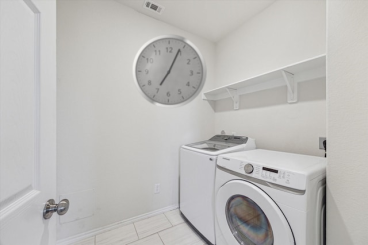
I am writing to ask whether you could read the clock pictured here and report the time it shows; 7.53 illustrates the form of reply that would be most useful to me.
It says 7.04
